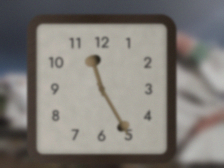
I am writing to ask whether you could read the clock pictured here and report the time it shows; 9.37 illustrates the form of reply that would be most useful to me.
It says 11.25
